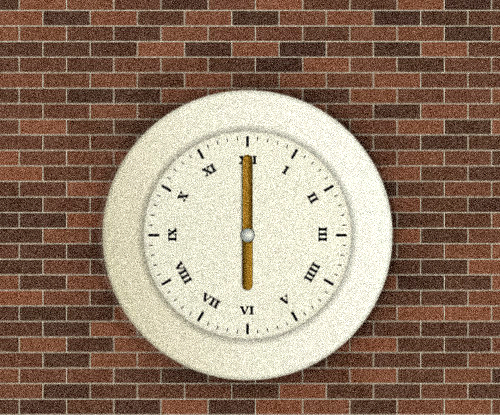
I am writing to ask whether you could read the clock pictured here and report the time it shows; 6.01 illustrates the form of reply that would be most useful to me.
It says 6.00
